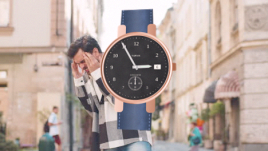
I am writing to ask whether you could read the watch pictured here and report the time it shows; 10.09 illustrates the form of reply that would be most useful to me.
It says 2.55
